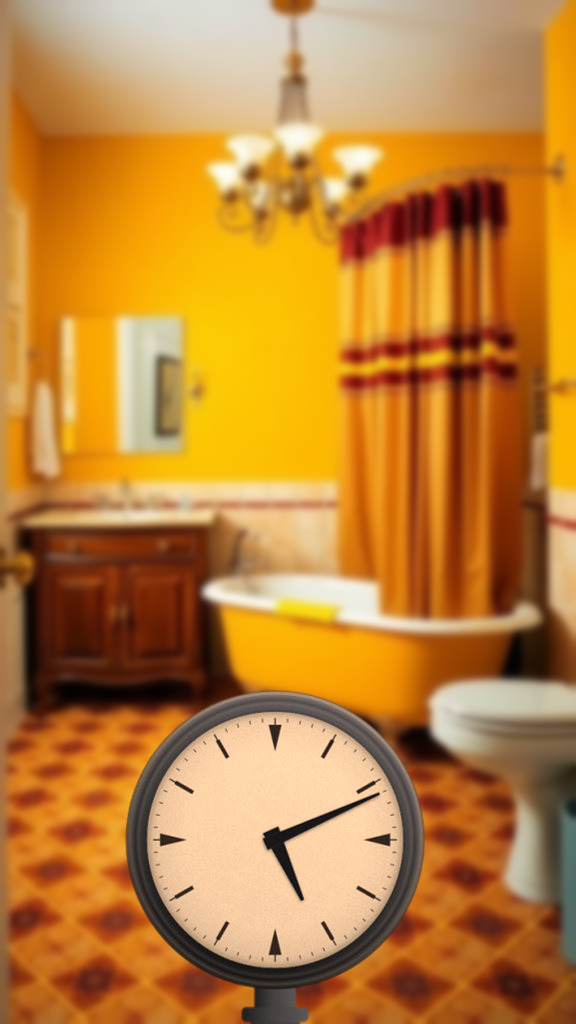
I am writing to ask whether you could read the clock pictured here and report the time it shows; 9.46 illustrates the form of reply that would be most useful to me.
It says 5.11
